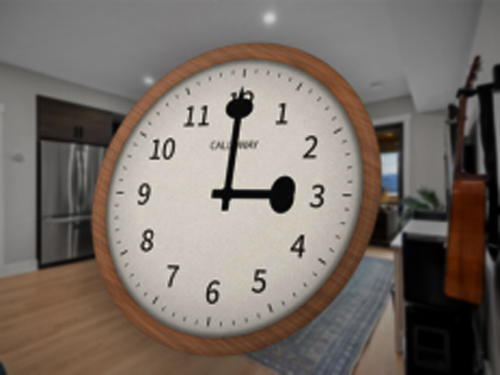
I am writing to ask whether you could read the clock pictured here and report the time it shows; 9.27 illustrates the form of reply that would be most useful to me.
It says 3.00
